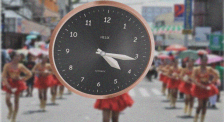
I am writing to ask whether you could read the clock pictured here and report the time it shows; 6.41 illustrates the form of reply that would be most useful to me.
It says 4.16
